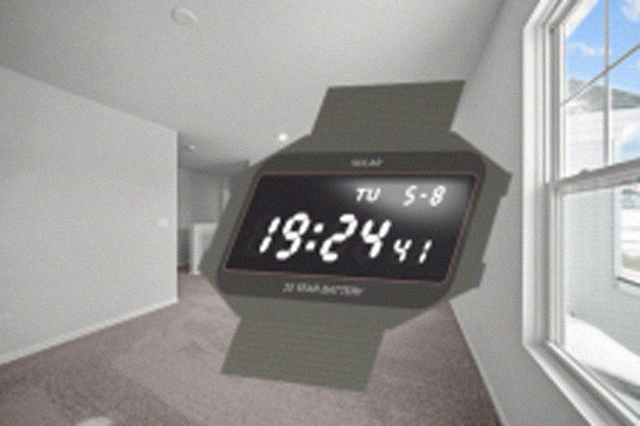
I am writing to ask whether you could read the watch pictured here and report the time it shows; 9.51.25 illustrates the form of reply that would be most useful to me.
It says 19.24.41
